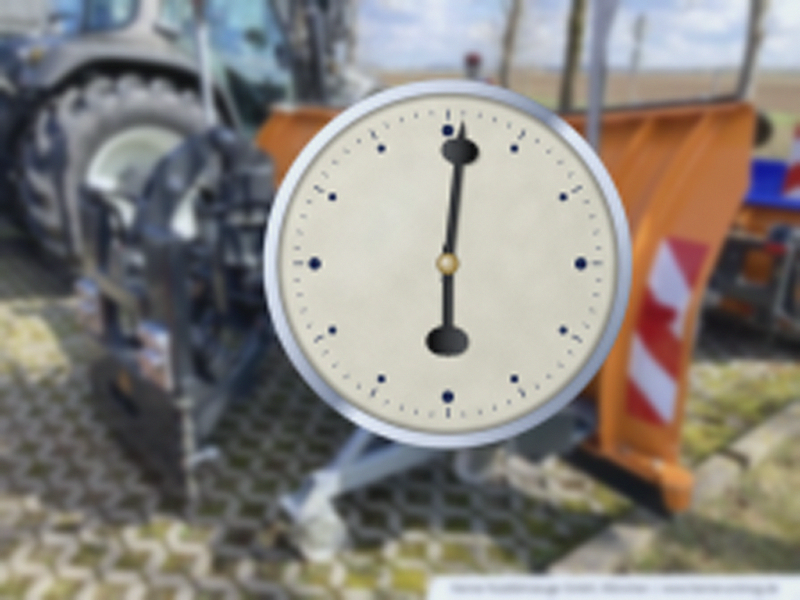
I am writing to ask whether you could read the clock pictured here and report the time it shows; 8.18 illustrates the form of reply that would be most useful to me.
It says 6.01
